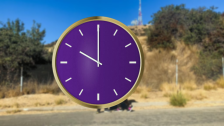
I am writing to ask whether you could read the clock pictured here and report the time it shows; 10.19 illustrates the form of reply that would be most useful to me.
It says 10.00
